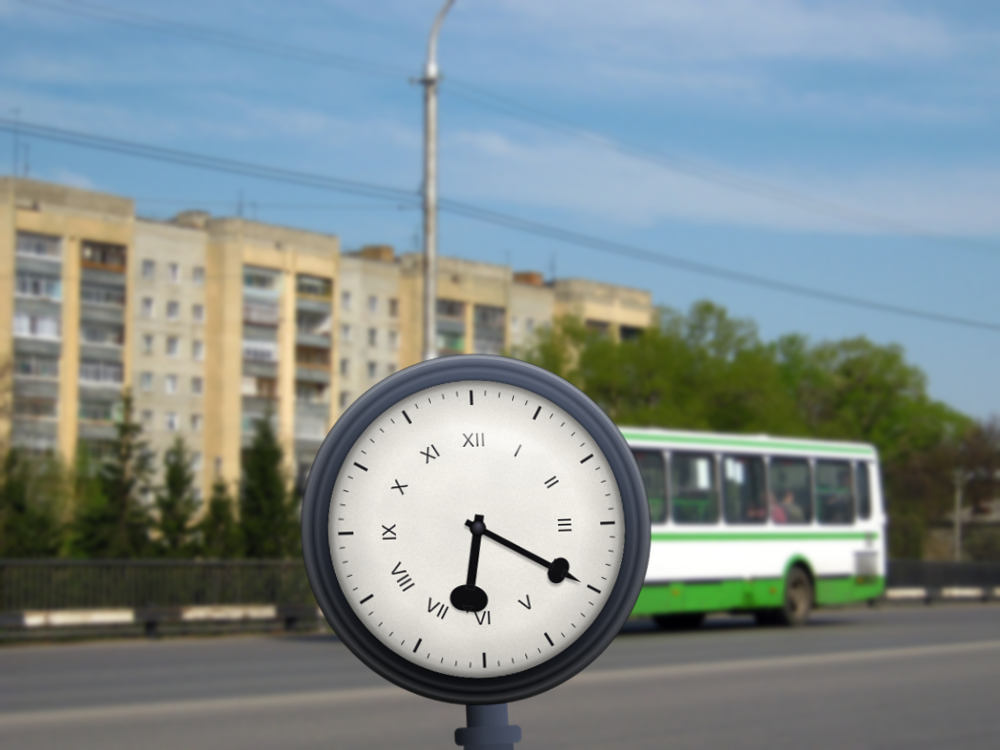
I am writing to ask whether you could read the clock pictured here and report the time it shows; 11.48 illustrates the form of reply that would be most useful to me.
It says 6.20
